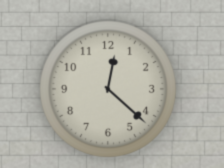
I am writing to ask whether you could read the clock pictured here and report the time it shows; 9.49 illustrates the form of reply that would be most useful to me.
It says 12.22
